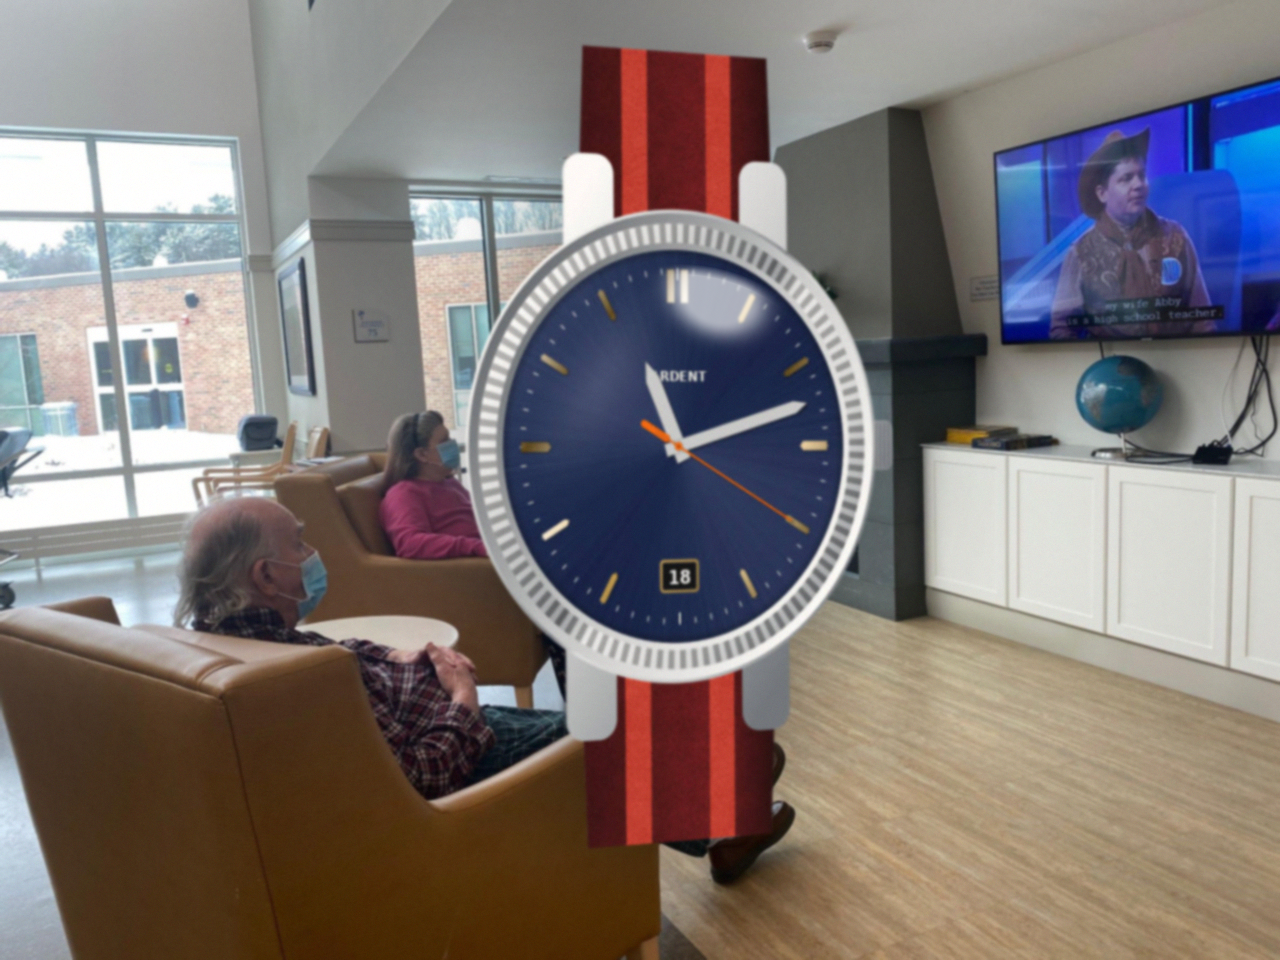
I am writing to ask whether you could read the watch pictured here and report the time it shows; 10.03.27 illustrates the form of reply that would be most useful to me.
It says 11.12.20
